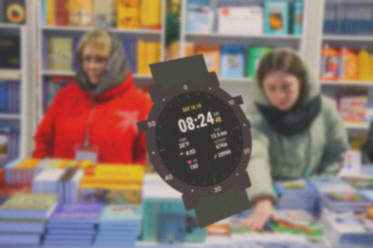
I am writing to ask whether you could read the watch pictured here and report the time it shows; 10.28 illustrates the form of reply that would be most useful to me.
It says 8.24
